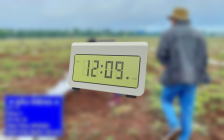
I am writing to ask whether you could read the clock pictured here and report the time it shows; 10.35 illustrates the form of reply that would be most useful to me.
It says 12.09
